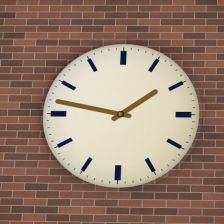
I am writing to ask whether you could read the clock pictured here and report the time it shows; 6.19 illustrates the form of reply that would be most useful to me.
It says 1.47
